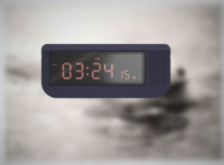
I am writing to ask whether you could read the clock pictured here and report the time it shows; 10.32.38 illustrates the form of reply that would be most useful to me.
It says 3.24.15
